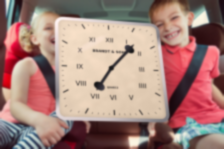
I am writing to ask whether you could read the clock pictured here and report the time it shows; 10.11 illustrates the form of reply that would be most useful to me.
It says 7.07
